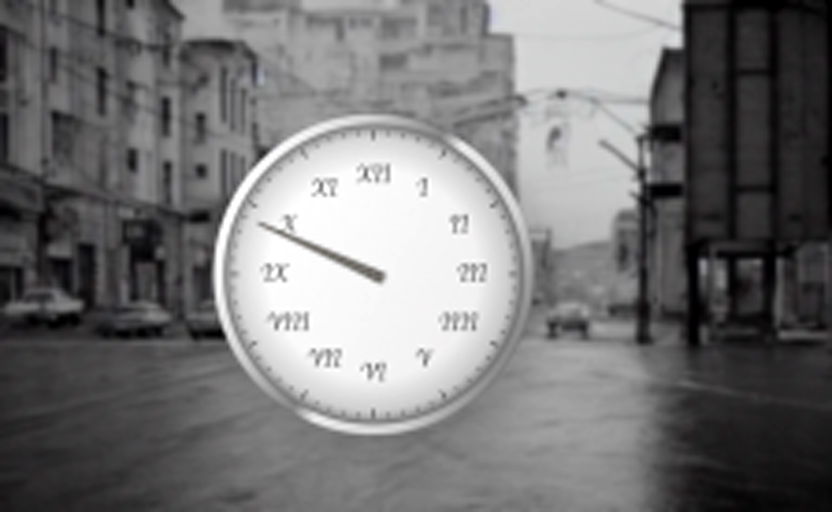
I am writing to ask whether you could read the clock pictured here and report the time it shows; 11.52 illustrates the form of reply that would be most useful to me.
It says 9.49
